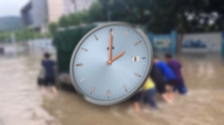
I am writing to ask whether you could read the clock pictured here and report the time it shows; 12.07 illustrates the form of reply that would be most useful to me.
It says 2.00
